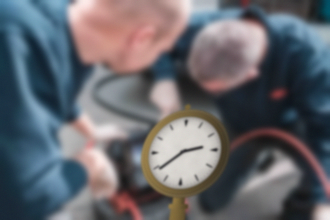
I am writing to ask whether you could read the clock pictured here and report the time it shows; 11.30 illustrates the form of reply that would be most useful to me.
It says 2.39
